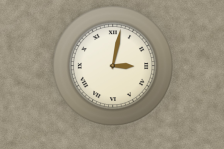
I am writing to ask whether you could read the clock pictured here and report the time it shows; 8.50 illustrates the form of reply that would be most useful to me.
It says 3.02
